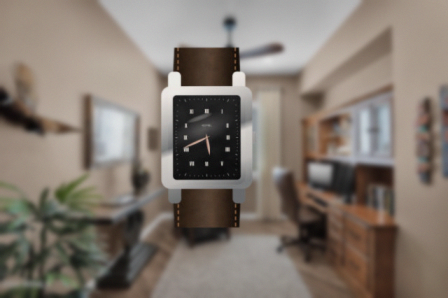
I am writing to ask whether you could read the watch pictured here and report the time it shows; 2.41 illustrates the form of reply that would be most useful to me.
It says 5.41
